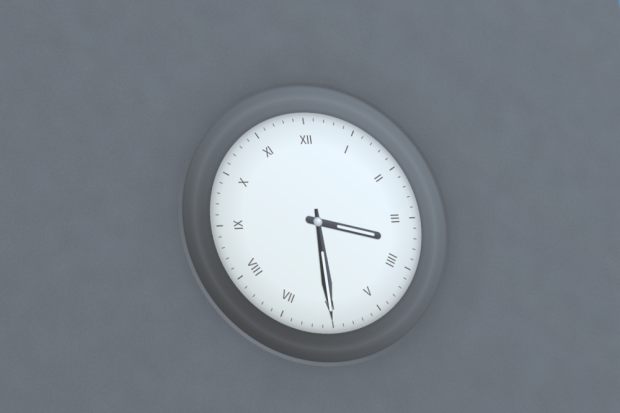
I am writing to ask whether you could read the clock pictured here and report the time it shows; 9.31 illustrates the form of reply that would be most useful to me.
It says 3.30
